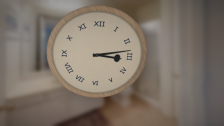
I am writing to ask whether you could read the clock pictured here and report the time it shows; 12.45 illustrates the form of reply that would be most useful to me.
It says 3.13
